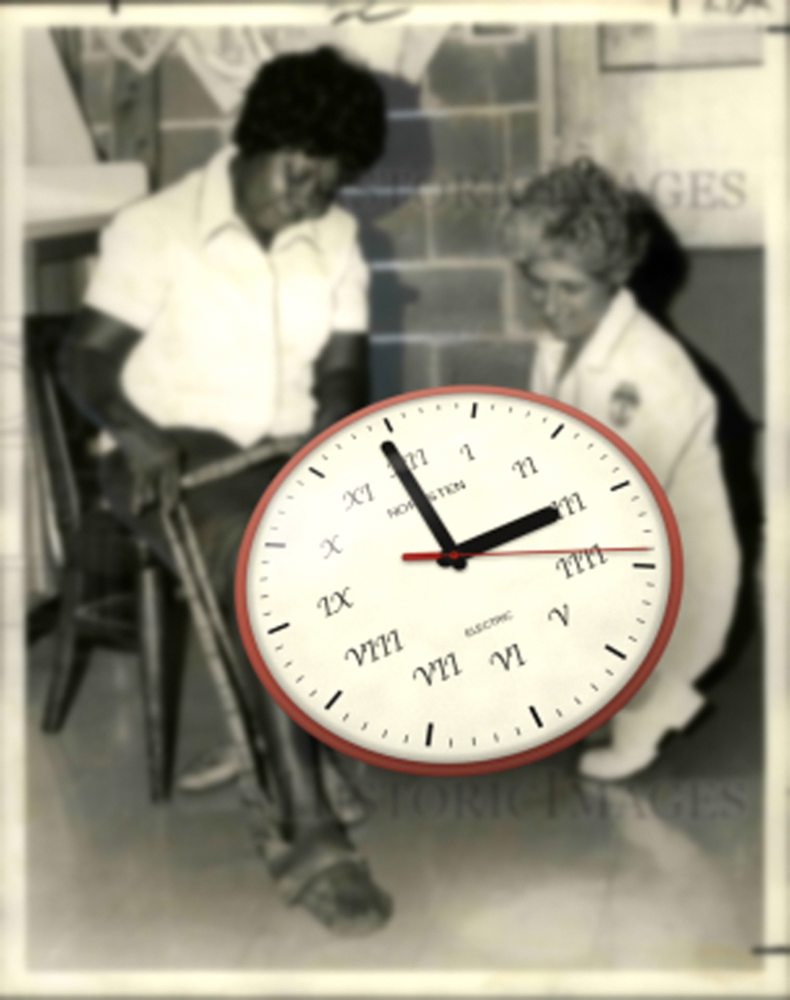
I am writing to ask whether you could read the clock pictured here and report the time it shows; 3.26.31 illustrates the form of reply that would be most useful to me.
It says 2.59.19
